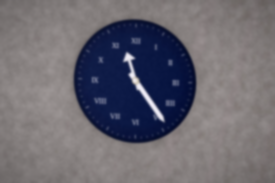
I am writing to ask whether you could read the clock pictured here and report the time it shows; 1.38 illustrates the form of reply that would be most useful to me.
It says 11.24
